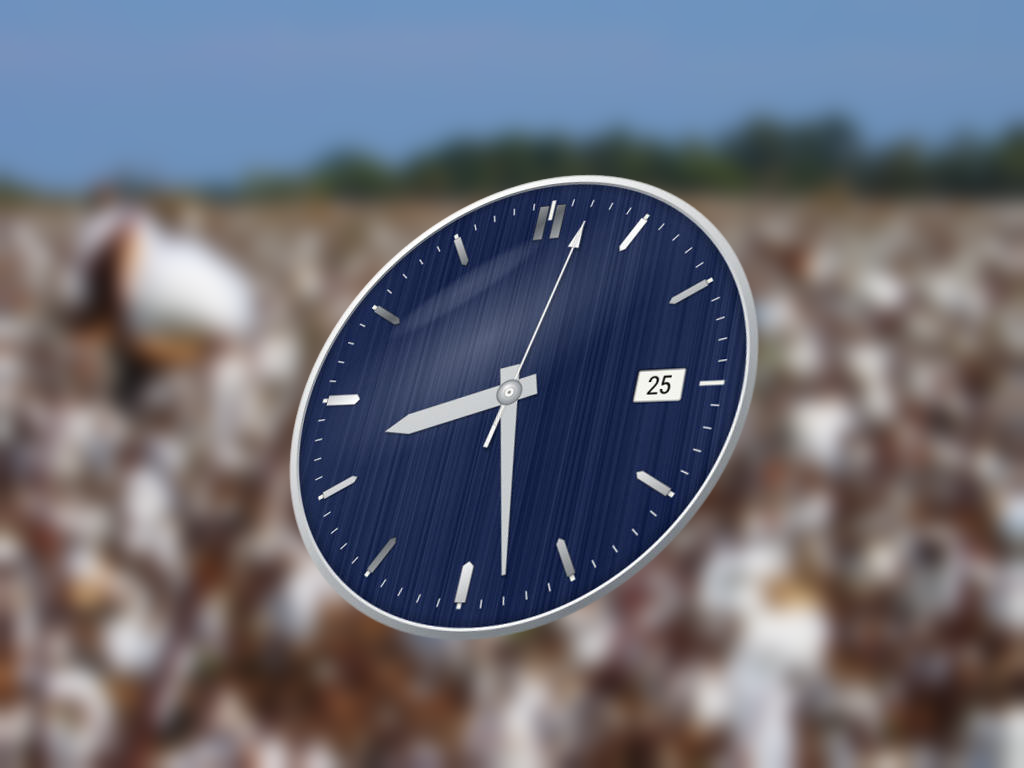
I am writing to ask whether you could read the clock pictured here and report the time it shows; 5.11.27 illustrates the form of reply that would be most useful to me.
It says 8.28.02
